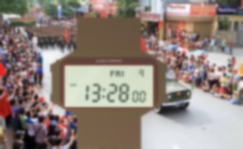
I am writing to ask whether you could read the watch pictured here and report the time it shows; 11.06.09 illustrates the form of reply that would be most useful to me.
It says 13.28.00
